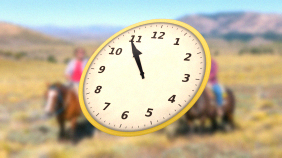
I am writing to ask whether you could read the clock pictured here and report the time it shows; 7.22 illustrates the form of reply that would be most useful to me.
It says 10.54
